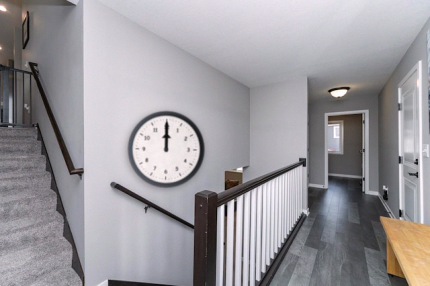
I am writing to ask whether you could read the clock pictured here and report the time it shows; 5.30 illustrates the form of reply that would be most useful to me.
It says 12.00
